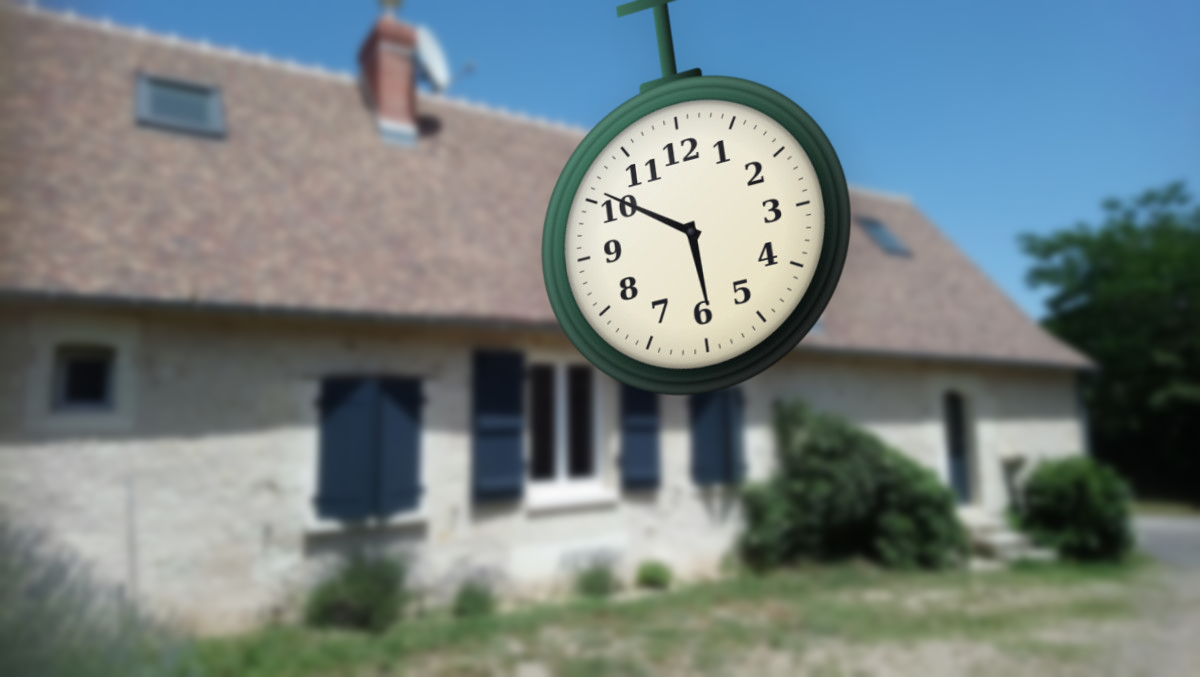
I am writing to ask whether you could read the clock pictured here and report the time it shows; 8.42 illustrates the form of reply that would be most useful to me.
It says 5.51
